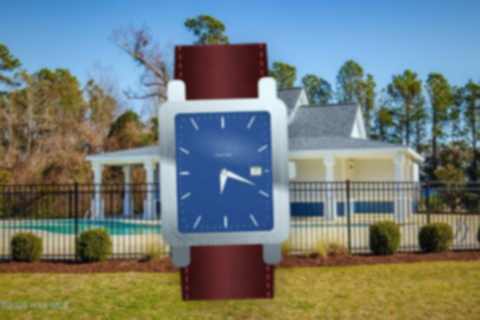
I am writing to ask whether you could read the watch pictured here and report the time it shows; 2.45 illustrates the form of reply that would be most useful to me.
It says 6.19
